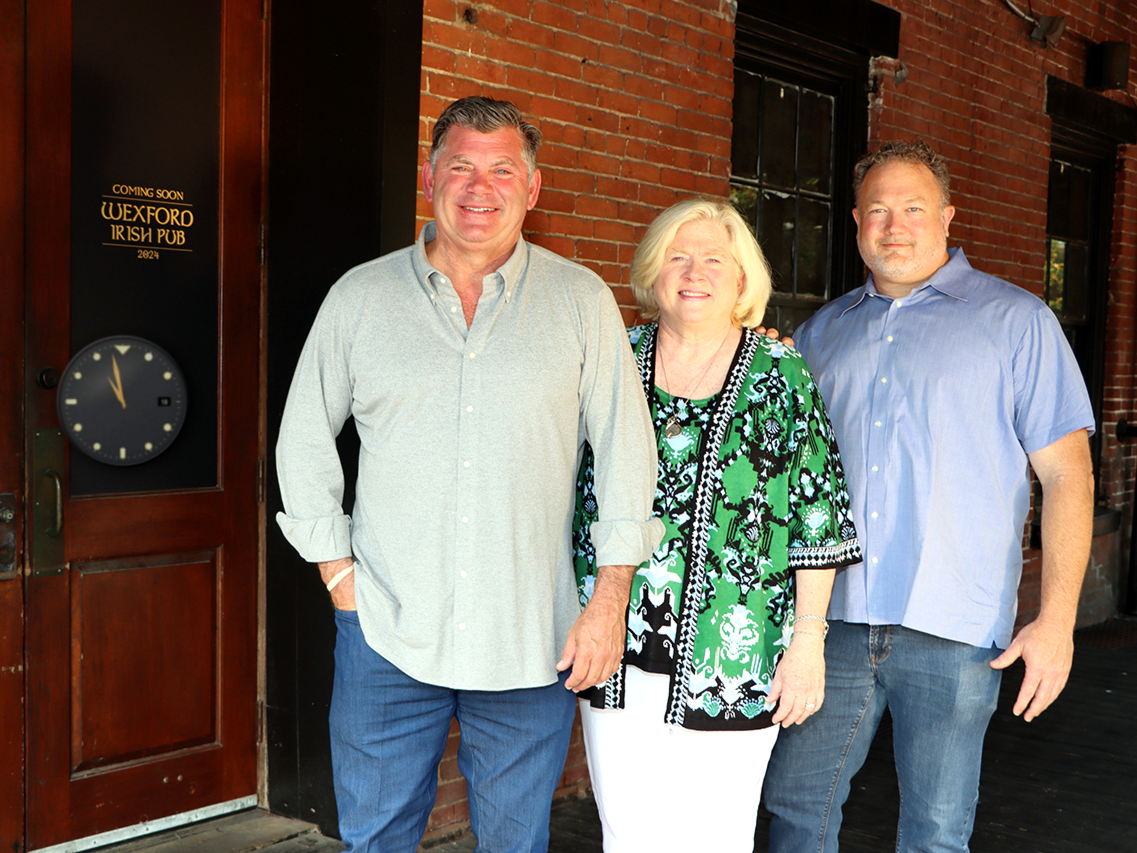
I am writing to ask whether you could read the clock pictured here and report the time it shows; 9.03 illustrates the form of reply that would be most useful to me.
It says 10.58
